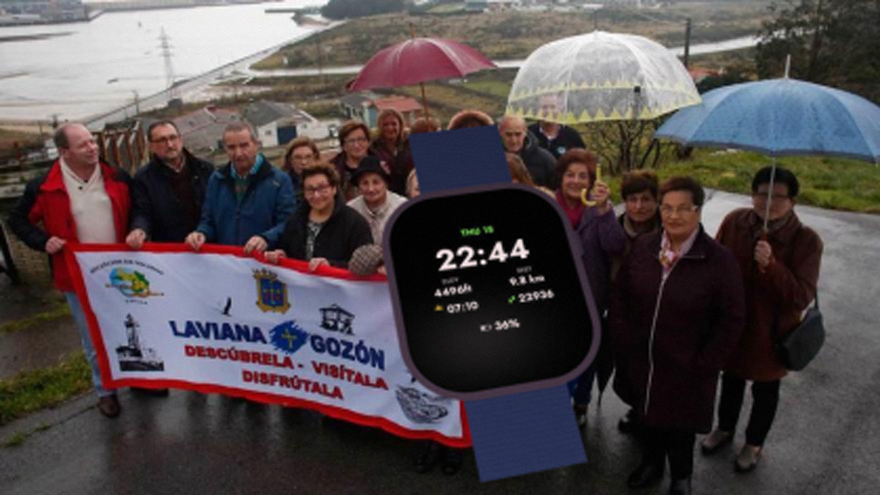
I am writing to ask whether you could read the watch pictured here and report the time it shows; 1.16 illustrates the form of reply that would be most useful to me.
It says 22.44
